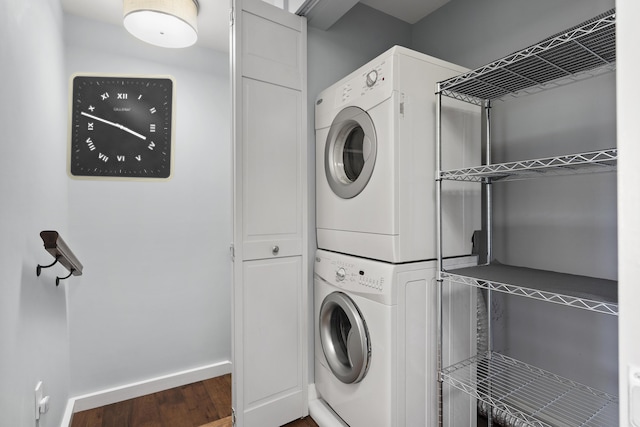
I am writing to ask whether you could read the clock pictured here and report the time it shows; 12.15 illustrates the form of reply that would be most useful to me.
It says 3.48
